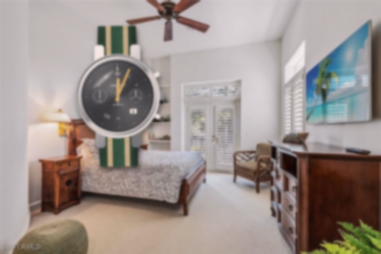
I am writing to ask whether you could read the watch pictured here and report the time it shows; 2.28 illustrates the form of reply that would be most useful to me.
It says 12.04
